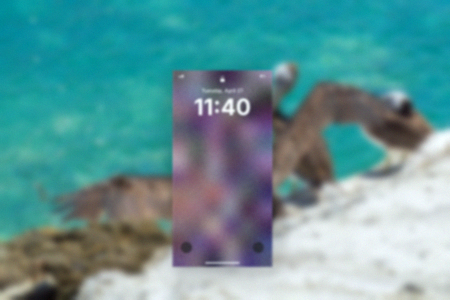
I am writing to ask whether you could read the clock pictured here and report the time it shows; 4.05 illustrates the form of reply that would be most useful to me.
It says 11.40
